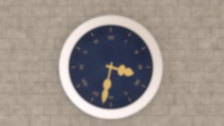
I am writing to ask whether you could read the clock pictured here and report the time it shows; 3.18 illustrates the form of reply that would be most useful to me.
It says 3.32
